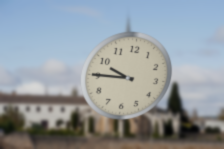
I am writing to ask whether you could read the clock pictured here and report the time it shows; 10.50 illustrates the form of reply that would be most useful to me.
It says 9.45
